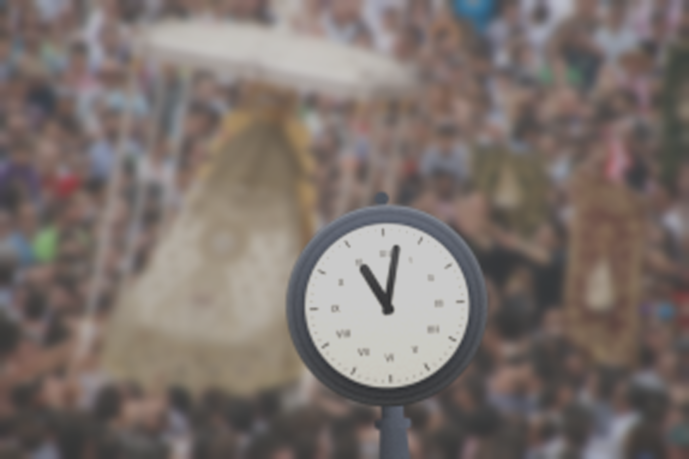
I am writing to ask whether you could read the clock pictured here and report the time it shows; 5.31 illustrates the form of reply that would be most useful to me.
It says 11.02
